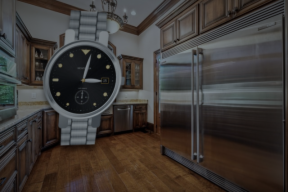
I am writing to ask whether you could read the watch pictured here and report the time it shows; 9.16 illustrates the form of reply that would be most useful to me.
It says 3.02
